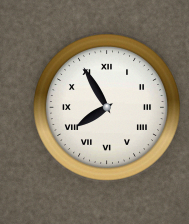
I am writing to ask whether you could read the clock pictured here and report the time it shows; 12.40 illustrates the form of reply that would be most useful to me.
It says 7.55
